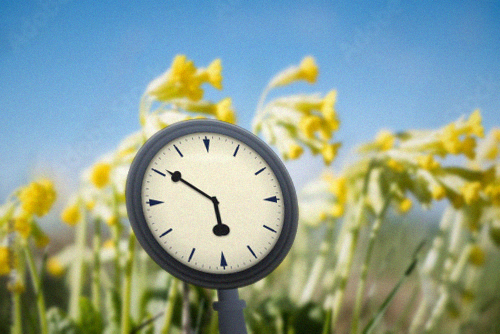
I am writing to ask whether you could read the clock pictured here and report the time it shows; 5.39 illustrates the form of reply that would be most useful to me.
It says 5.51
